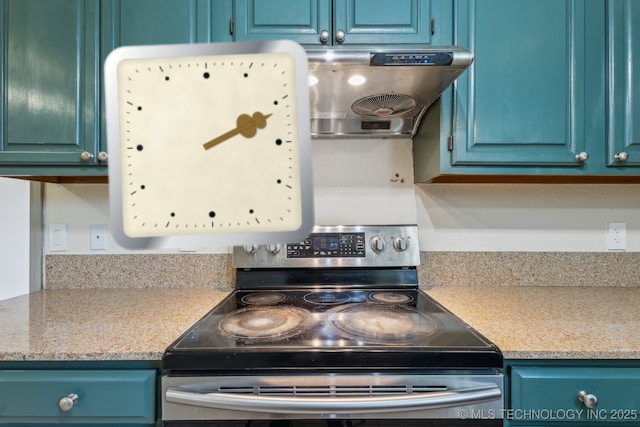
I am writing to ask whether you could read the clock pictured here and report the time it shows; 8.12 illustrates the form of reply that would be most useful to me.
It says 2.11
